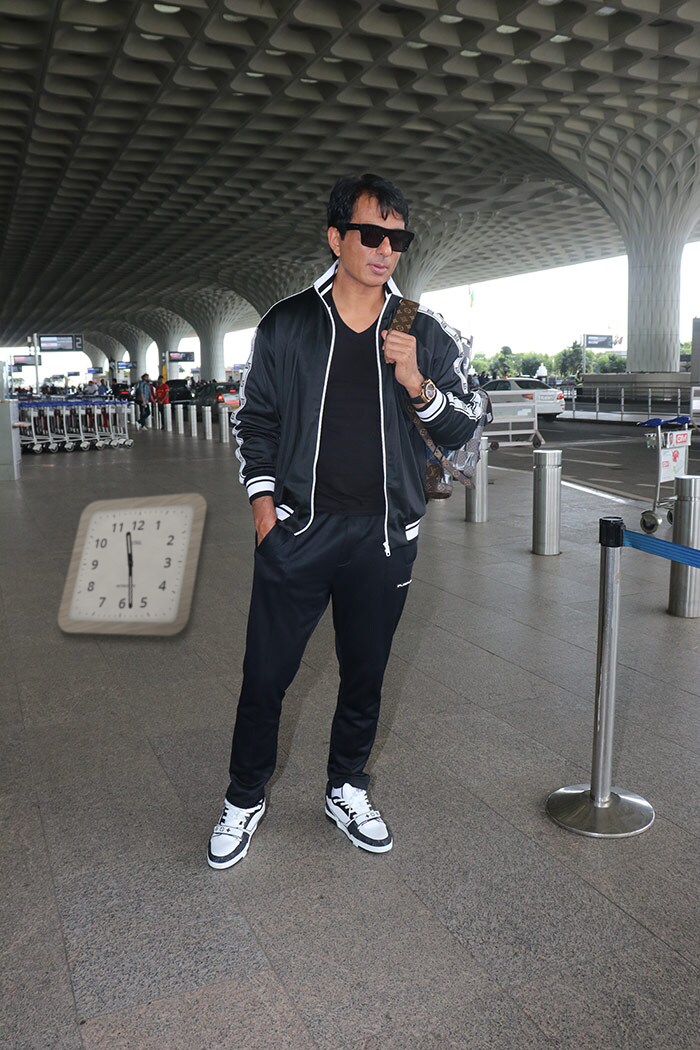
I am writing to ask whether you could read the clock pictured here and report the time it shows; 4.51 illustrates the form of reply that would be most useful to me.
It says 11.28
